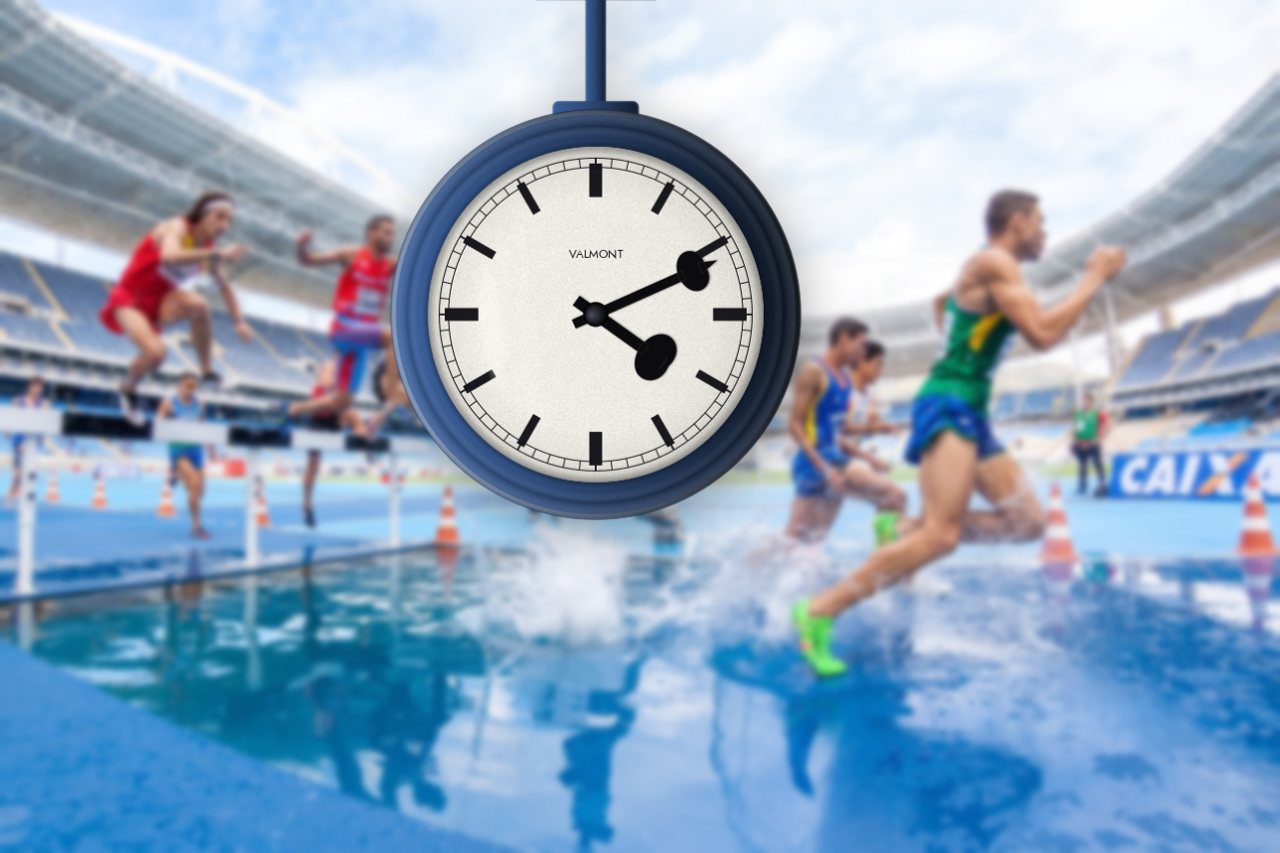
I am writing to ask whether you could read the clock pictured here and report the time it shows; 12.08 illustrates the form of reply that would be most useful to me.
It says 4.11
